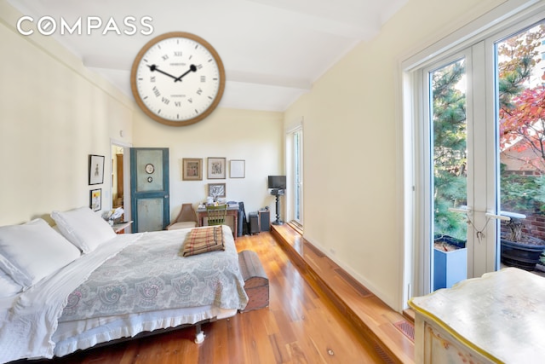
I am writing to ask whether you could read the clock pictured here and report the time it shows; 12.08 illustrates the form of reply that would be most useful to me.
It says 1.49
